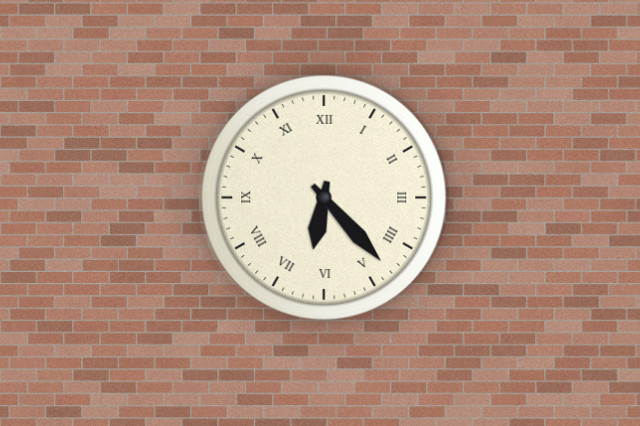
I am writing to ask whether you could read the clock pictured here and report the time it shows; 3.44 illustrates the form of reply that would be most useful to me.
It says 6.23
